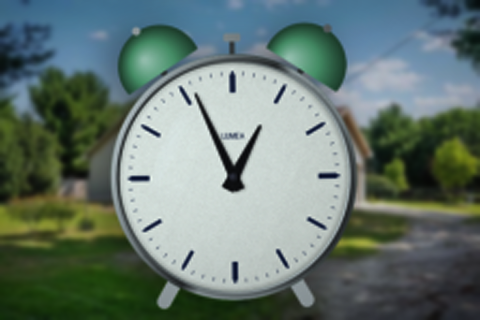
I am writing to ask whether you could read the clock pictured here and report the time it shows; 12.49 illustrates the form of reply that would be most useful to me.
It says 12.56
